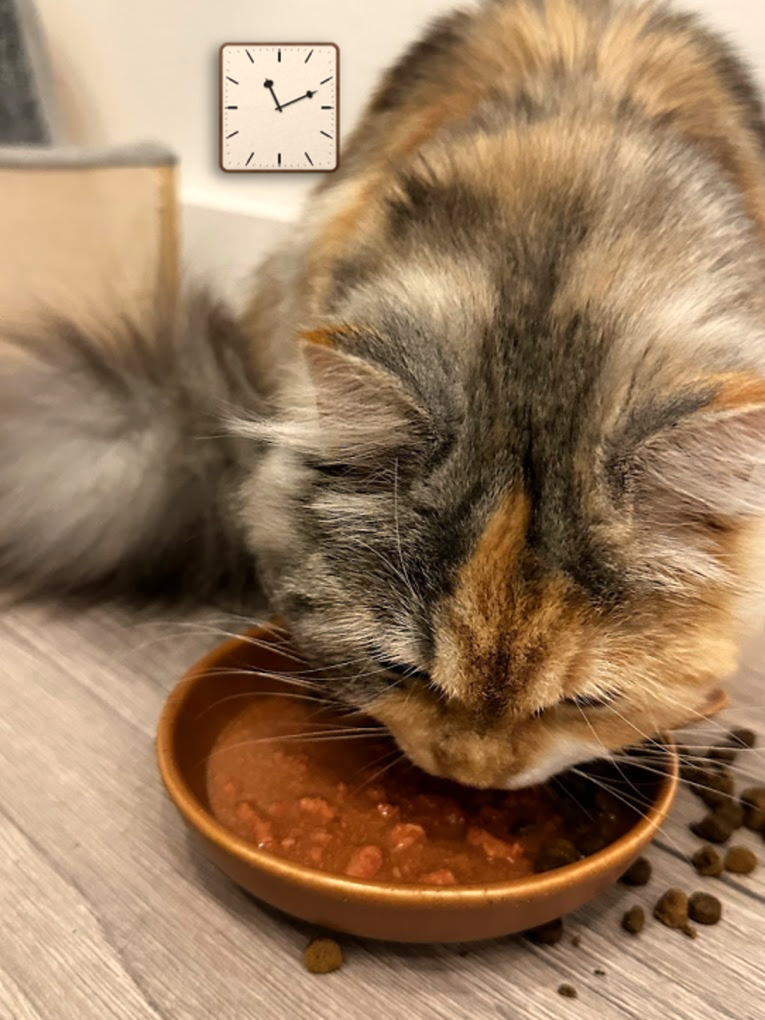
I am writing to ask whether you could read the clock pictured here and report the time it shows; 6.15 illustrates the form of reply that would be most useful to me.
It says 11.11
